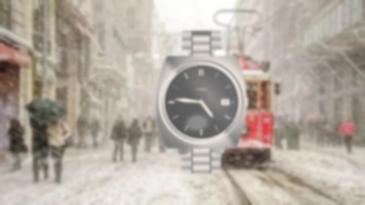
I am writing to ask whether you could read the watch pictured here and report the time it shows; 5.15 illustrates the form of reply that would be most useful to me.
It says 4.46
